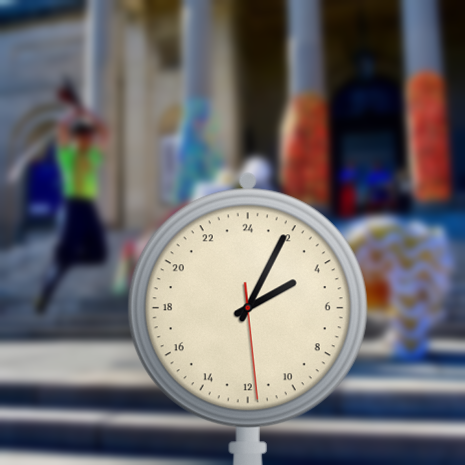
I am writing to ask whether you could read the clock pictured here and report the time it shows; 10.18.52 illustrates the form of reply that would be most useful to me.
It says 4.04.29
